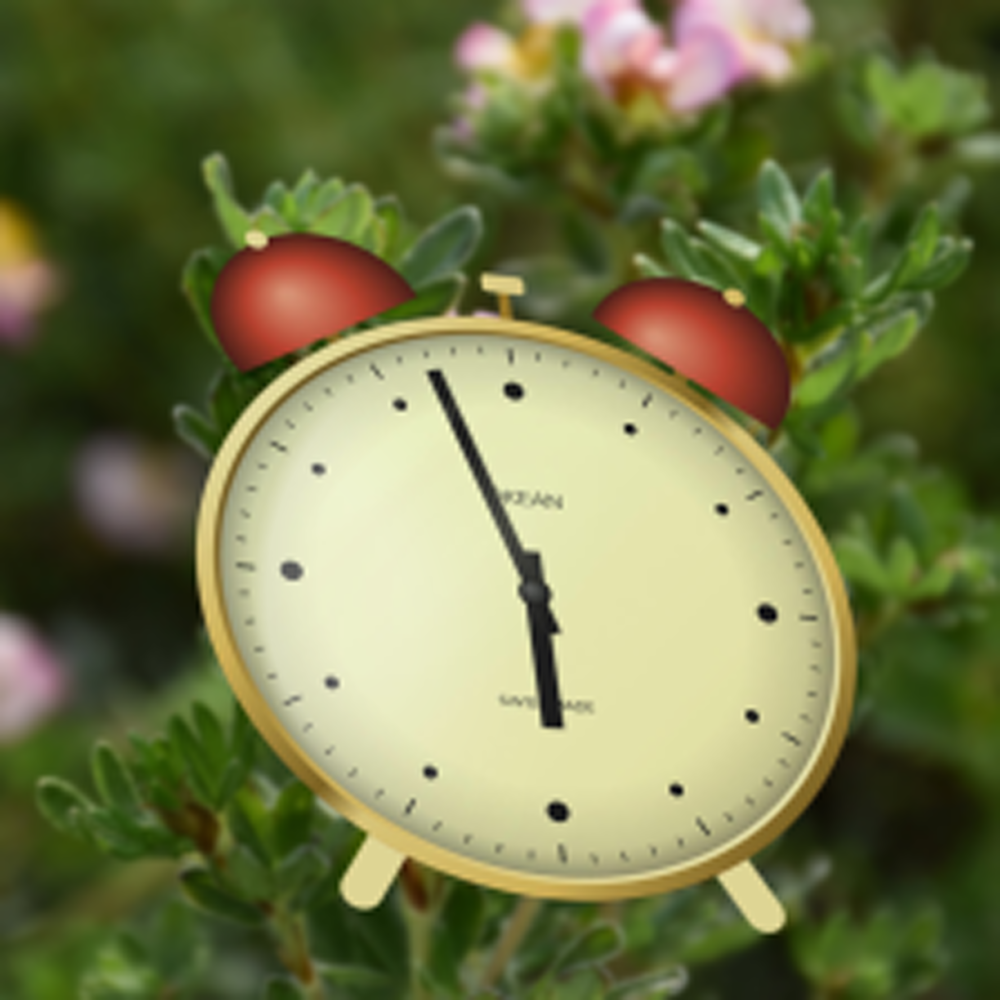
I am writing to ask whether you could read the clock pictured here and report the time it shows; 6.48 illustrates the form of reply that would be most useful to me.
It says 5.57
